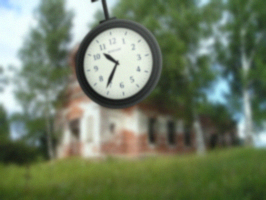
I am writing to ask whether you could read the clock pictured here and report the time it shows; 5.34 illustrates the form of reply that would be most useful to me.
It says 10.36
